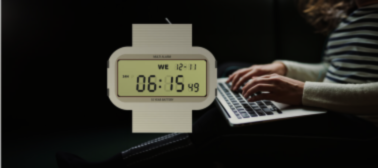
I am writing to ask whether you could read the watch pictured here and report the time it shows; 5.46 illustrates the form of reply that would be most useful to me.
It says 6.15
